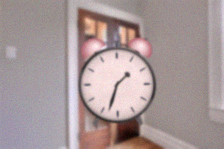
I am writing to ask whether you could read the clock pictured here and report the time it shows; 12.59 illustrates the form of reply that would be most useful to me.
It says 1.33
